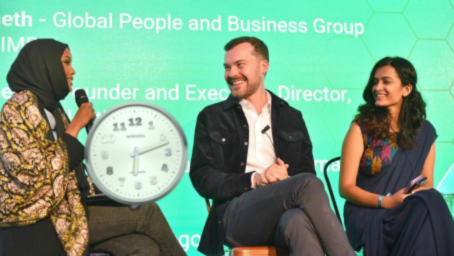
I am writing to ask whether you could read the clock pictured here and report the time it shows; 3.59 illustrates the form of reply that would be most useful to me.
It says 6.12
